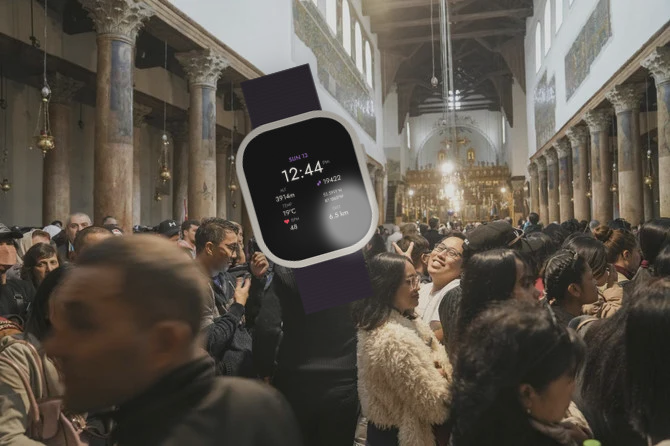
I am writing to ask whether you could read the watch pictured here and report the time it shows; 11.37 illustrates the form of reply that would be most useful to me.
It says 12.44
